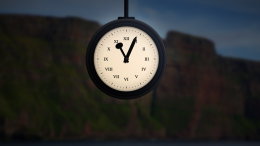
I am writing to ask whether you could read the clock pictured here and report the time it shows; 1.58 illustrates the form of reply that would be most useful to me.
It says 11.04
